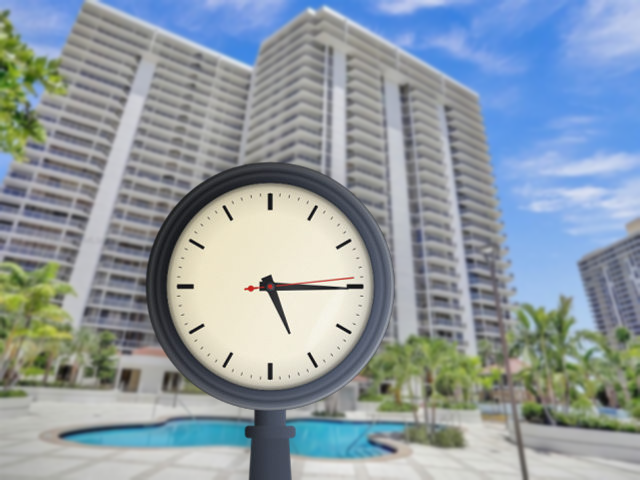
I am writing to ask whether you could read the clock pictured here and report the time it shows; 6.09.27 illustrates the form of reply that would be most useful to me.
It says 5.15.14
